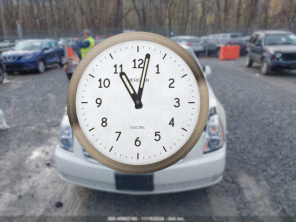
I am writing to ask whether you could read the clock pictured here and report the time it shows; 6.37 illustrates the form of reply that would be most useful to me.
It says 11.02
